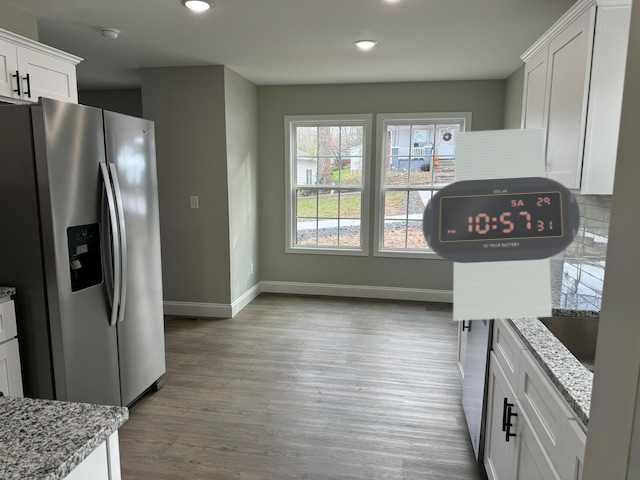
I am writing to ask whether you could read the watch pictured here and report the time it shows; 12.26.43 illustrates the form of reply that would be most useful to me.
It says 10.57.31
